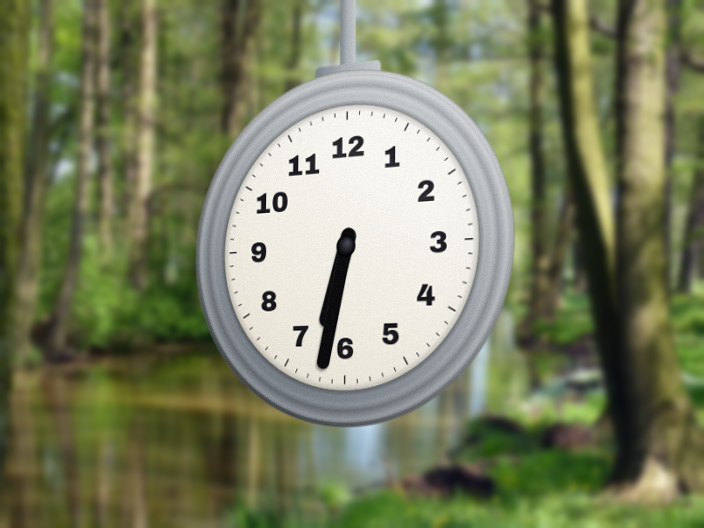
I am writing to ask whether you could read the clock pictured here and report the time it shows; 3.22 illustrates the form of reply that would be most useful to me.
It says 6.32
